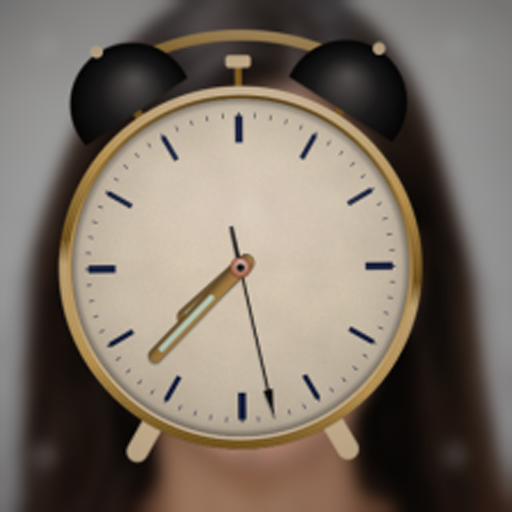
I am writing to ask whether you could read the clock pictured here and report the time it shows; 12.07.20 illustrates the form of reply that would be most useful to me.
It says 7.37.28
